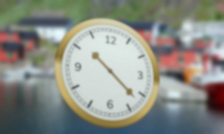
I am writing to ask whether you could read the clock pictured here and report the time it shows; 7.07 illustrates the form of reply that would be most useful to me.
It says 10.22
